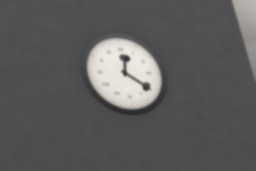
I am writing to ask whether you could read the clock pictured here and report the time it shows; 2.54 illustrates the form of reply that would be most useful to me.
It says 12.21
